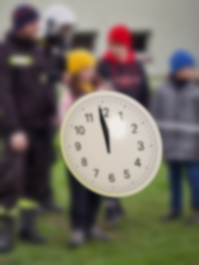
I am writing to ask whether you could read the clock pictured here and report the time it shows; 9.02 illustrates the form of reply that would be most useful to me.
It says 11.59
